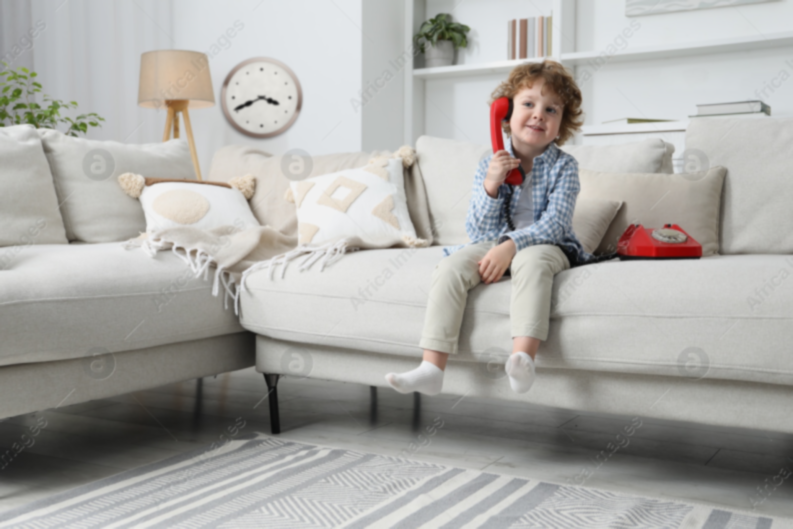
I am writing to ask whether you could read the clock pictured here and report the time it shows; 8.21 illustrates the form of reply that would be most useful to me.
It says 3.41
